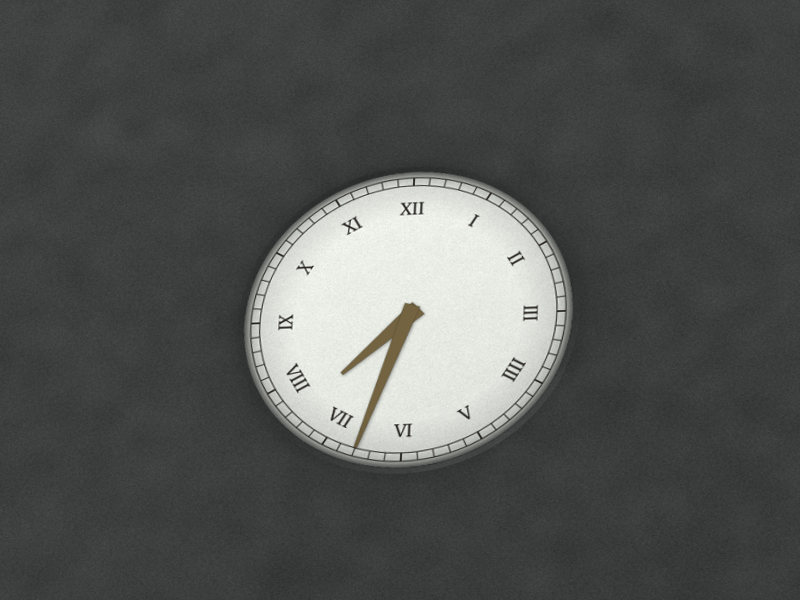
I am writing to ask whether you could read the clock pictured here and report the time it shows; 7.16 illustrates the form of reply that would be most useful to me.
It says 7.33
